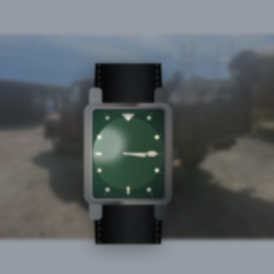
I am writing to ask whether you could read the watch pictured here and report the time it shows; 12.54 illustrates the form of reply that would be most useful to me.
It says 3.15
